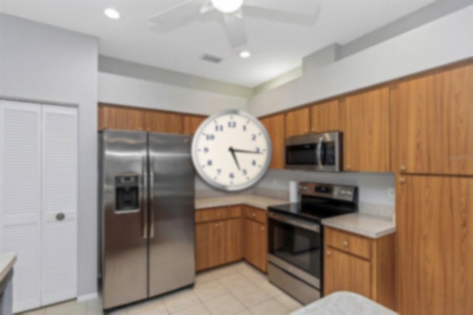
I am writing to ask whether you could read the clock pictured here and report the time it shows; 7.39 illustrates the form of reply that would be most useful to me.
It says 5.16
